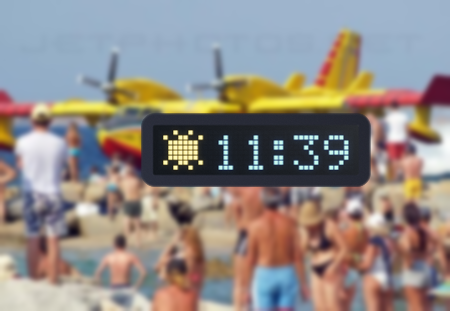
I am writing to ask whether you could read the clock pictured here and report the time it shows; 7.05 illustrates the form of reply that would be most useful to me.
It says 11.39
